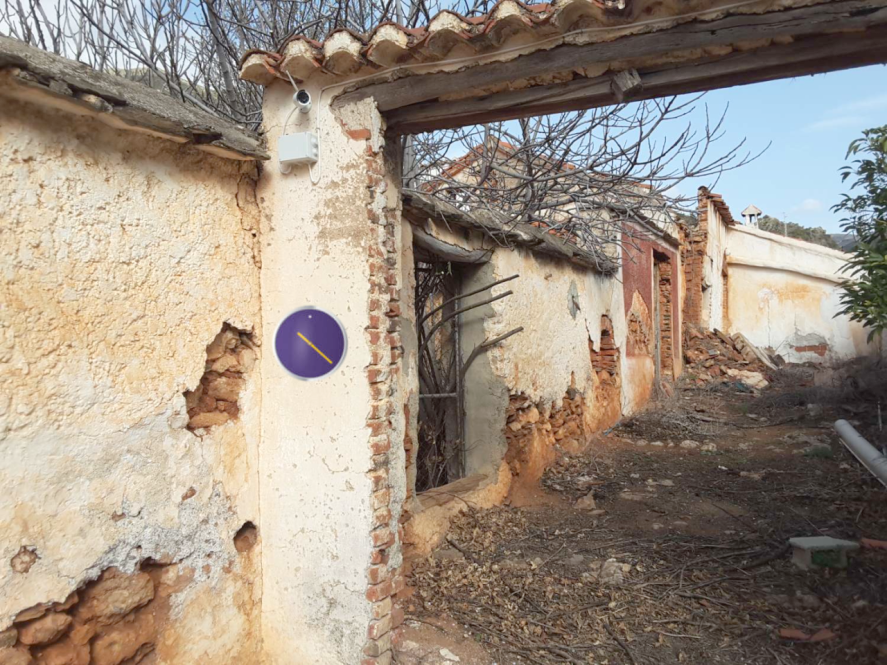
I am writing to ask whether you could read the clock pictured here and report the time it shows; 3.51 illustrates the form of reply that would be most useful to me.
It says 10.22
